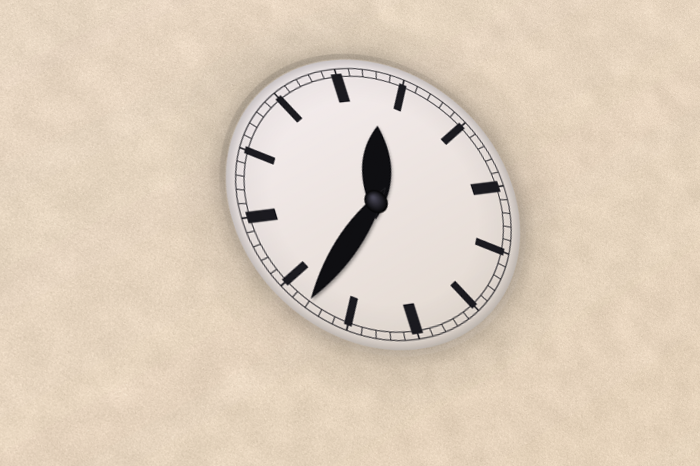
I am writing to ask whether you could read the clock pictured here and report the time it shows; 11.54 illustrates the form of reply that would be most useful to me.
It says 12.38
